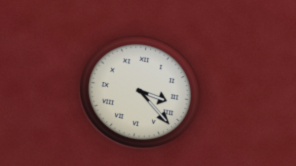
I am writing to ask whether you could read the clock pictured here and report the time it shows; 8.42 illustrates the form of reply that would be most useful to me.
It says 3.22
